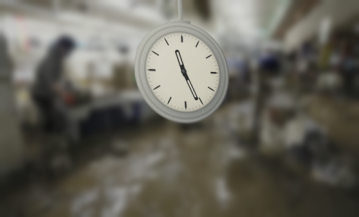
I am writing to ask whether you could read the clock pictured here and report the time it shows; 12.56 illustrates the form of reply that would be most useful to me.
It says 11.26
